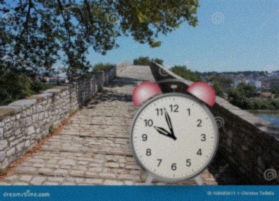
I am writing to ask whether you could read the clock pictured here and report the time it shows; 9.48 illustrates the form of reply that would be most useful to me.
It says 9.57
